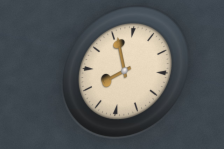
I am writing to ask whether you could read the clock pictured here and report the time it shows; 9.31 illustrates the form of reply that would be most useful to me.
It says 7.56
